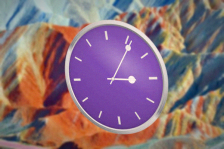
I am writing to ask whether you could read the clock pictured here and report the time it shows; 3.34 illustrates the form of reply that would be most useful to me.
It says 3.06
